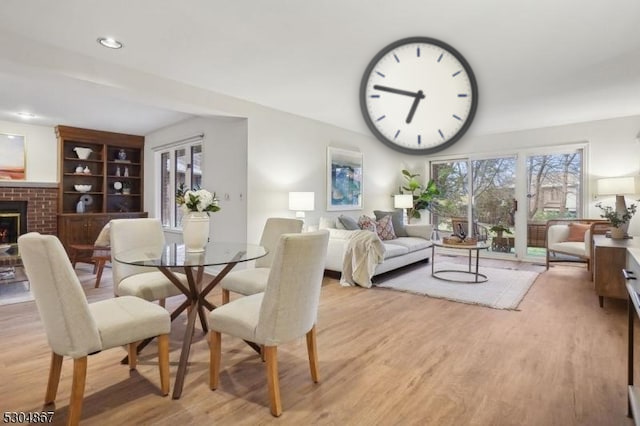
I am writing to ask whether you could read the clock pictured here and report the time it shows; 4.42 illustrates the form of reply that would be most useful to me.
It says 6.47
